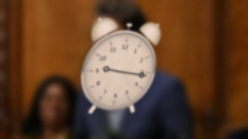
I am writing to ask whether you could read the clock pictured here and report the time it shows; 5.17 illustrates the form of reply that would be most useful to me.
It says 9.16
